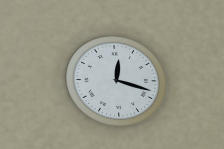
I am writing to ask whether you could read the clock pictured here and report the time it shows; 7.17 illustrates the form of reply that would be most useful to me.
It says 12.18
